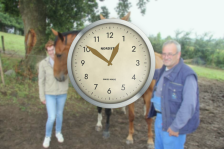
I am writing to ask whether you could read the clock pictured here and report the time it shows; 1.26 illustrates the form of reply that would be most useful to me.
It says 12.51
